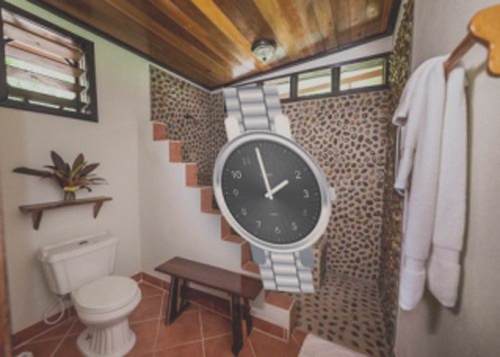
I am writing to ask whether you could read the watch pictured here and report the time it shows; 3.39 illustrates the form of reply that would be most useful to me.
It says 1.59
